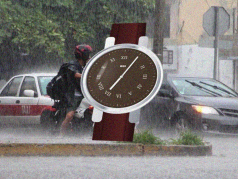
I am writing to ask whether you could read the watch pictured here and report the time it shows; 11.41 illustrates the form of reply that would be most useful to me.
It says 7.05
